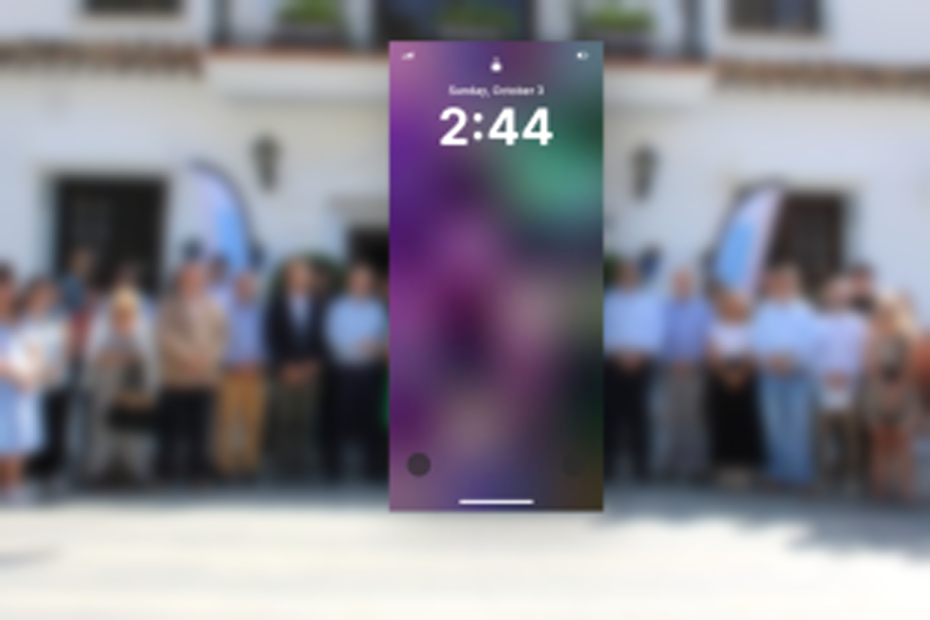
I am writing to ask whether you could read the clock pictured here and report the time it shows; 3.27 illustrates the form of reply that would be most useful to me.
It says 2.44
